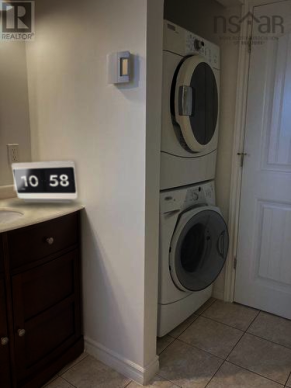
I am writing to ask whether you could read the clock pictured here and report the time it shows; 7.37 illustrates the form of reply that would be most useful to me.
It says 10.58
